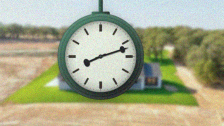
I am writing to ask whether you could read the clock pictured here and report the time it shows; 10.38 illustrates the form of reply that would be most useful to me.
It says 8.12
